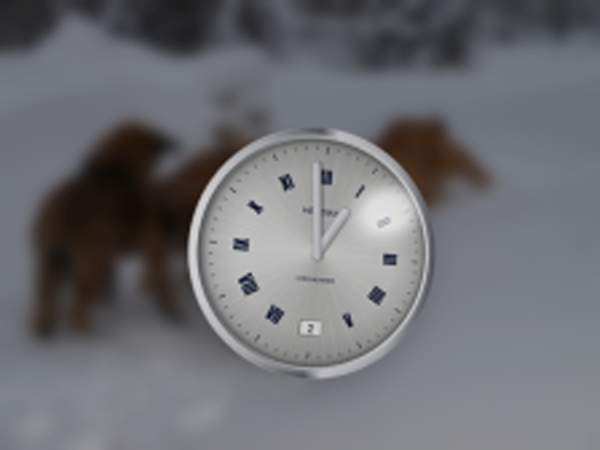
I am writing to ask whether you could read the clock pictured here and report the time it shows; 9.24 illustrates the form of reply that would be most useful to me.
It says 12.59
